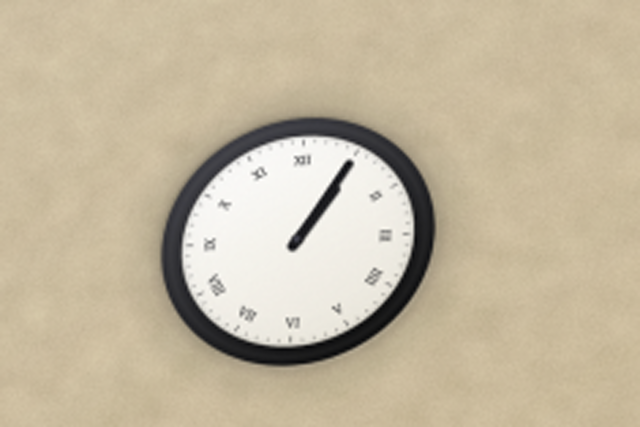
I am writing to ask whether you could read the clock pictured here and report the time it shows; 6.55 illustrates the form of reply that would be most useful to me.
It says 1.05
